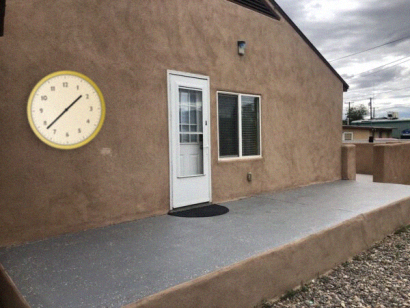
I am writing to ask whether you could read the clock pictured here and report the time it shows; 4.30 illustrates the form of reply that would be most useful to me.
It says 1.38
